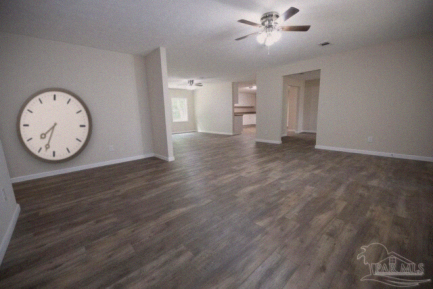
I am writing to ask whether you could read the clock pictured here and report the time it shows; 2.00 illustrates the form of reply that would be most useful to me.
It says 7.33
